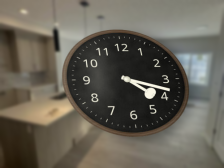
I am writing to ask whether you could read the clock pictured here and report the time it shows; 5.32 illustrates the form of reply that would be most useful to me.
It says 4.18
